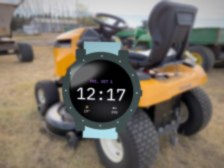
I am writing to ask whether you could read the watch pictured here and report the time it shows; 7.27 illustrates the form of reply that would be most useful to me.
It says 12.17
